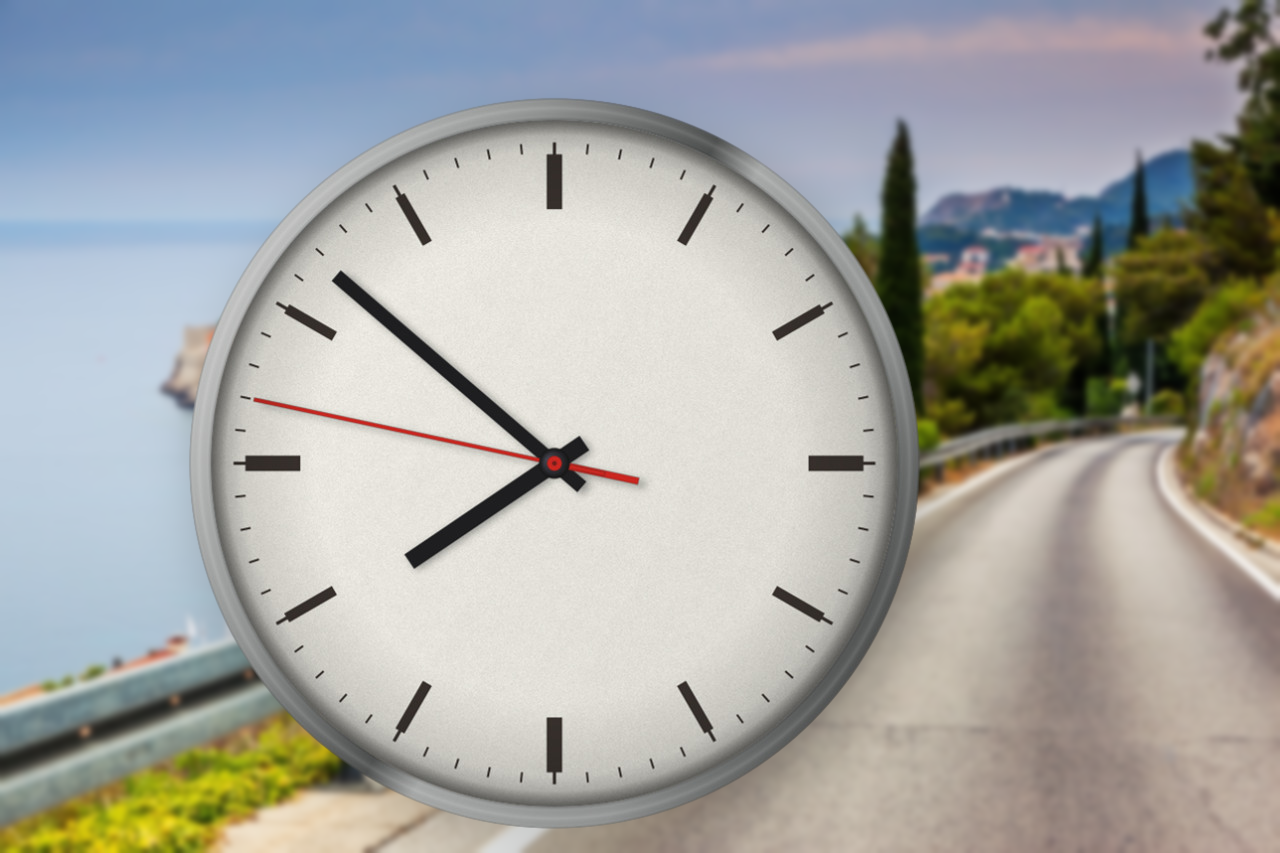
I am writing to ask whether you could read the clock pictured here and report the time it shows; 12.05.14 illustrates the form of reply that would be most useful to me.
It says 7.51.47
